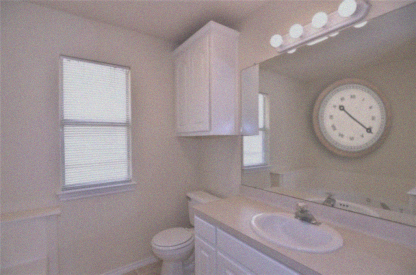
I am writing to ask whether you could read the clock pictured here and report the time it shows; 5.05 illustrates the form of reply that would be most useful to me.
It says 10.21
